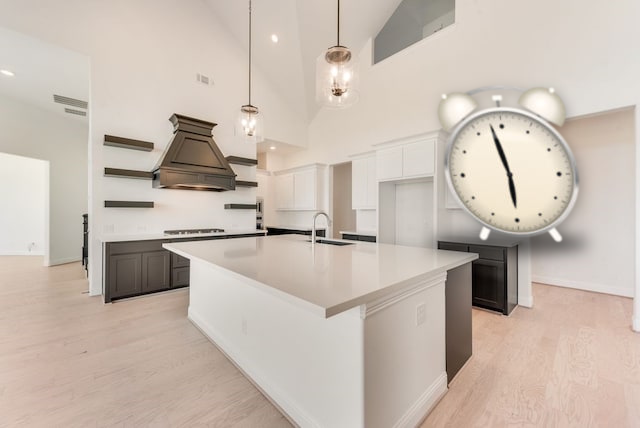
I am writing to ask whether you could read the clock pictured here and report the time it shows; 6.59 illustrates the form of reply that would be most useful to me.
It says 5.58
